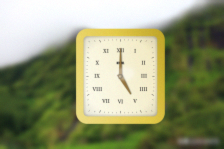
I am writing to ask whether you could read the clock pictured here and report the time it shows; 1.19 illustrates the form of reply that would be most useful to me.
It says 5.00
